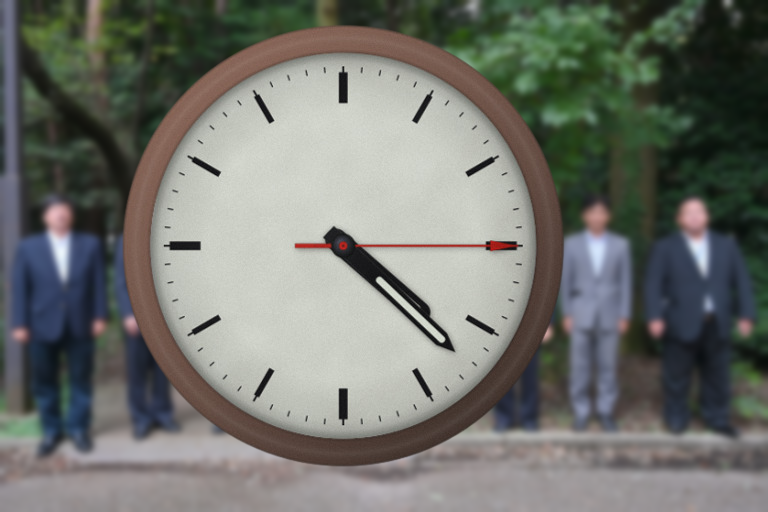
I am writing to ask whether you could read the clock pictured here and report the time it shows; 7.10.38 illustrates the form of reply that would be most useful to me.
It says 4.22.15
